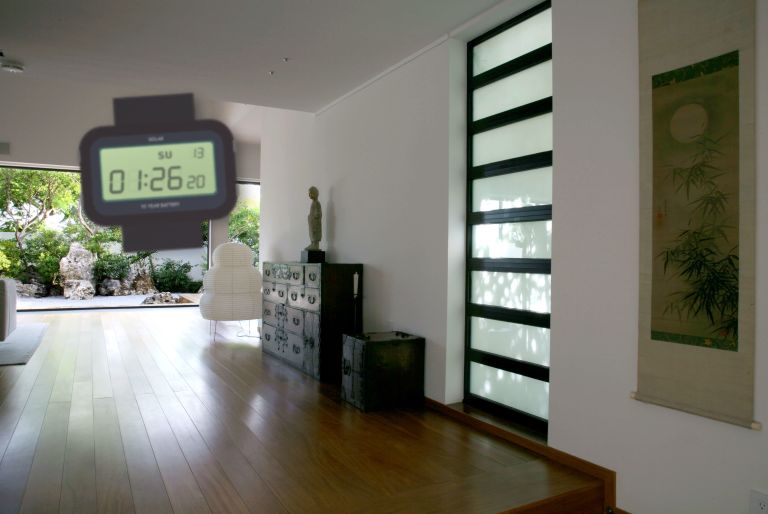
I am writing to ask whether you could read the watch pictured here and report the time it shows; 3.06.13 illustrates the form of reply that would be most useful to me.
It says 1.26.20
